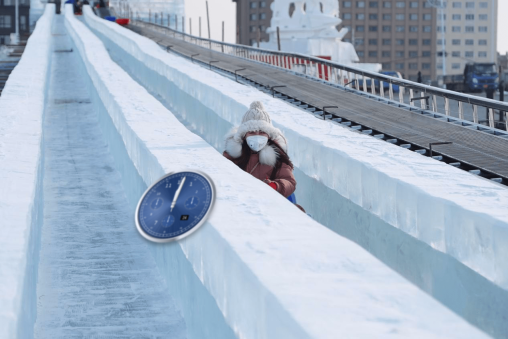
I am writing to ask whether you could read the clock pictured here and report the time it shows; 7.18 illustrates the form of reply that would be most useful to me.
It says 12.01
